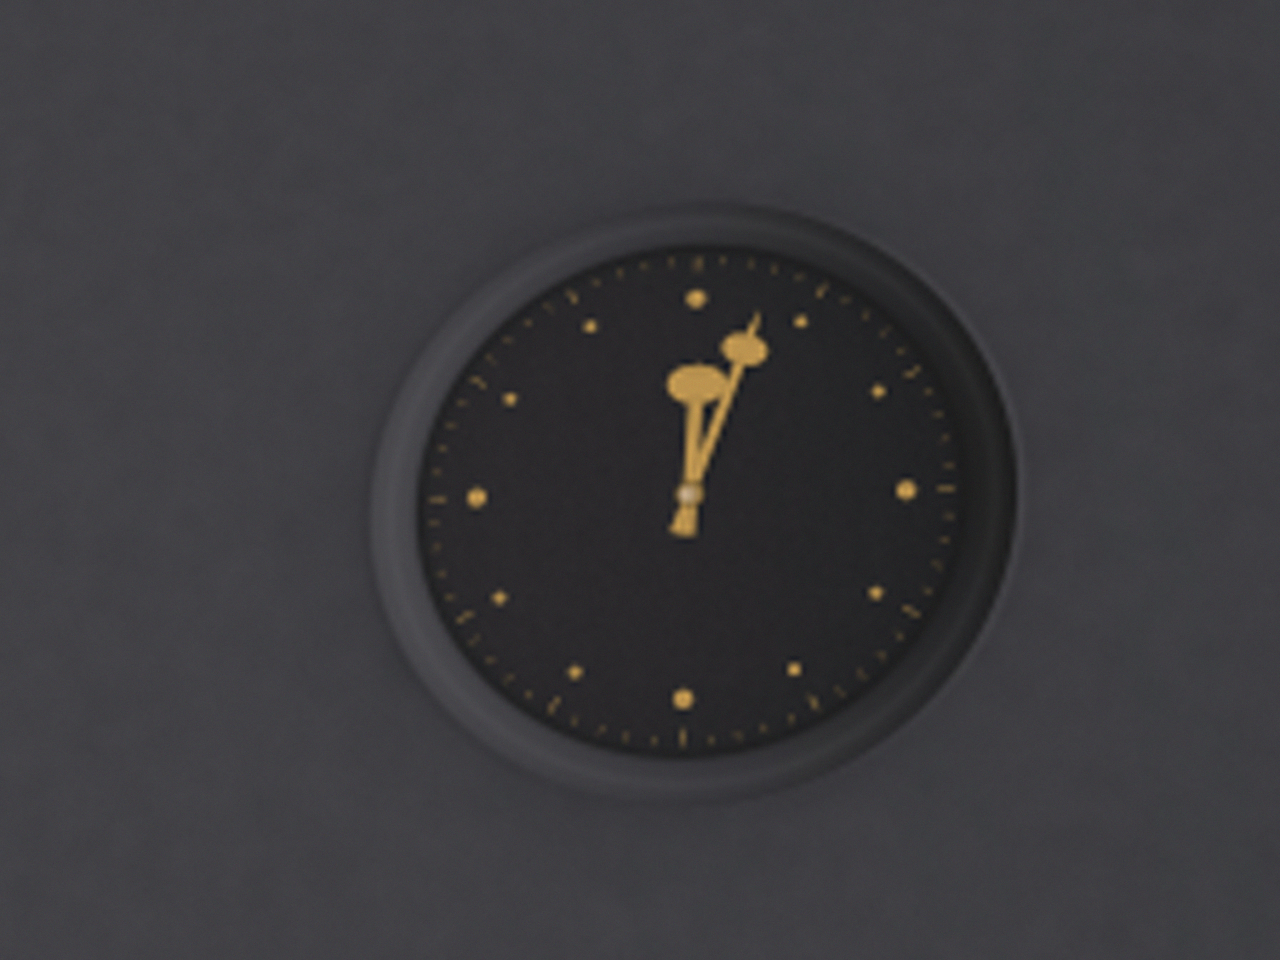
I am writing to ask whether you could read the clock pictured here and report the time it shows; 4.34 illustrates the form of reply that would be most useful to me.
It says 12.03
